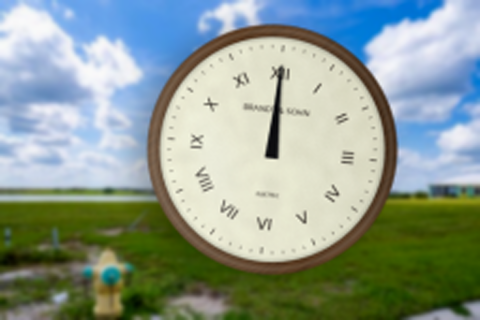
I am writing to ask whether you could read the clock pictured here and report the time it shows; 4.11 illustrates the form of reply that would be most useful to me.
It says 12.00
